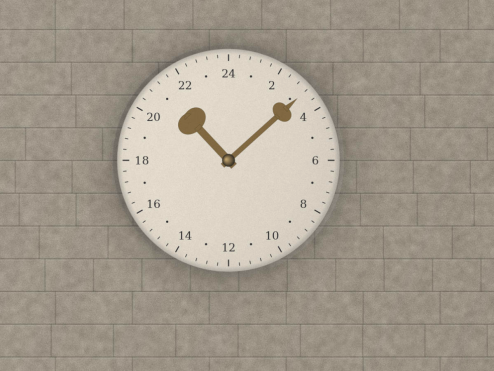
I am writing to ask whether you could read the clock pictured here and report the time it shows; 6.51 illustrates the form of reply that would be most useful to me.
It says 21.08
